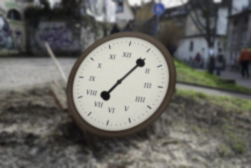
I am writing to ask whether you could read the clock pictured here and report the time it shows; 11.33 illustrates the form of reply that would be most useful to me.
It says 7.06
